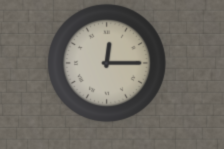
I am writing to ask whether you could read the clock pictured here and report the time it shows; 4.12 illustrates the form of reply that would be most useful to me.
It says 12.15
